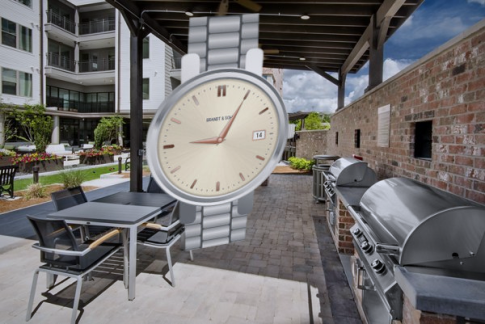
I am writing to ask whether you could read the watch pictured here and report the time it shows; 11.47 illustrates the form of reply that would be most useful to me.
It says 9.05
